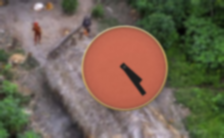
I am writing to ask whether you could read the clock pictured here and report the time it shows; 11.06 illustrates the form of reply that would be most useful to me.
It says 4.24
